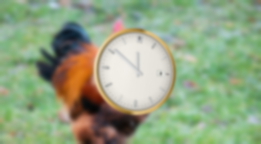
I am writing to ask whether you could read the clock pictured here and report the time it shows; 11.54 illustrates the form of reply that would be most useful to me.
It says 11.51
